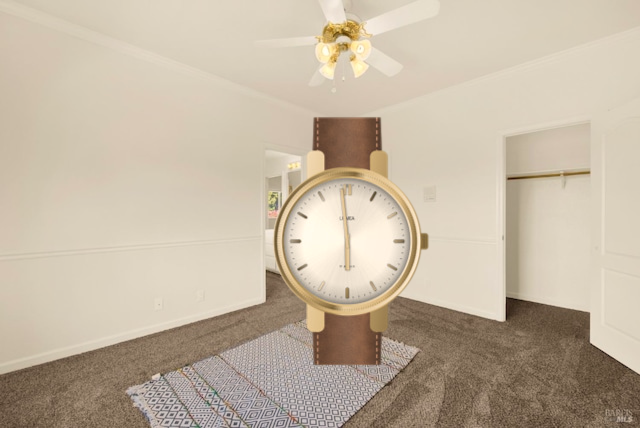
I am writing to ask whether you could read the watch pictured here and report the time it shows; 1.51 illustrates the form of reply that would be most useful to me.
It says 5.59
